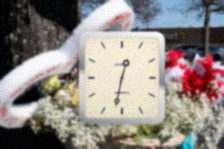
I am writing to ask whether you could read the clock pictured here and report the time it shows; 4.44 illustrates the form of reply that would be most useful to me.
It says 12.32
